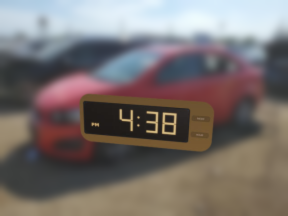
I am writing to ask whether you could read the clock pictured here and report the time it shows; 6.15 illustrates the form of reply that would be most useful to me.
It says 4.38
